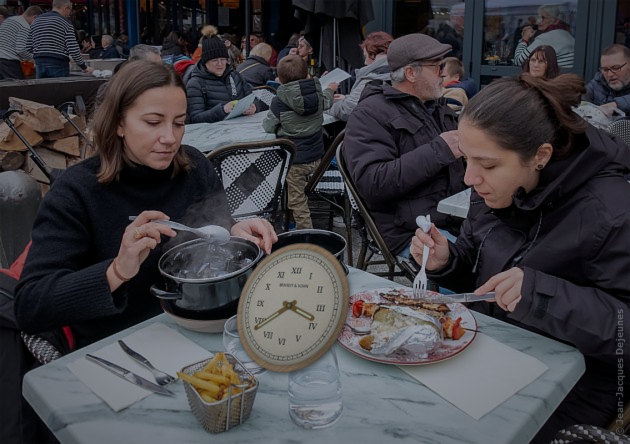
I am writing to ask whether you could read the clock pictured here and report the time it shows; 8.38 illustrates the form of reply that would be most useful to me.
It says 3.39
